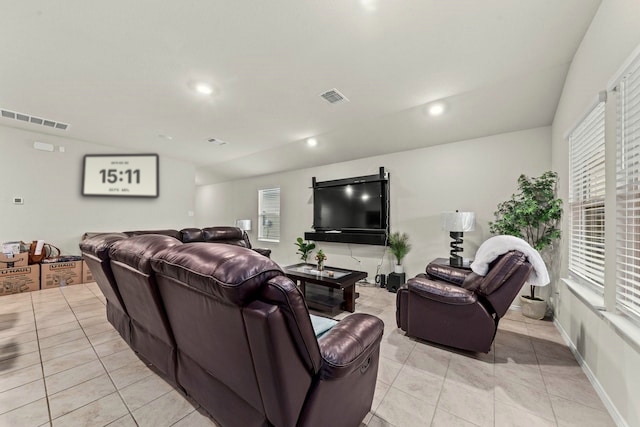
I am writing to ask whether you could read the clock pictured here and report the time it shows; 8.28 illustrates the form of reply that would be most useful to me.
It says 15.11
